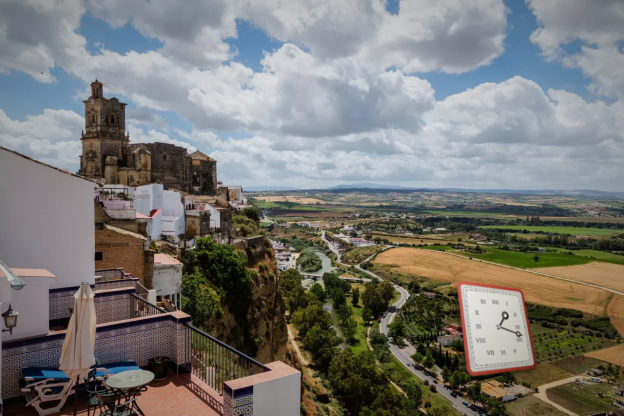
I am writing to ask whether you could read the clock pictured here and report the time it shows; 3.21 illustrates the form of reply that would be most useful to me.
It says 1.18
